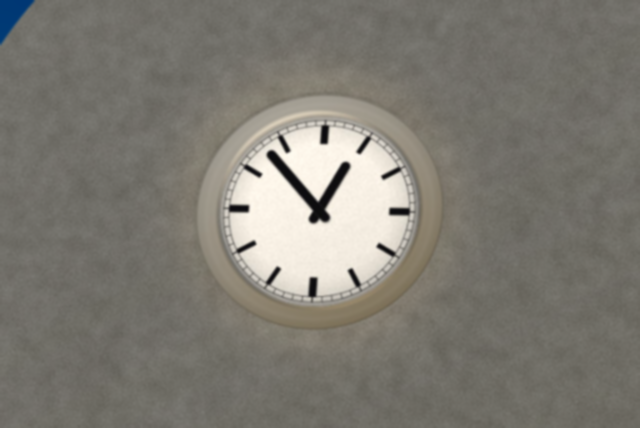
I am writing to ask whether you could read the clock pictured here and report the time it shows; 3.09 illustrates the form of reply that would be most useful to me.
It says 12.53
